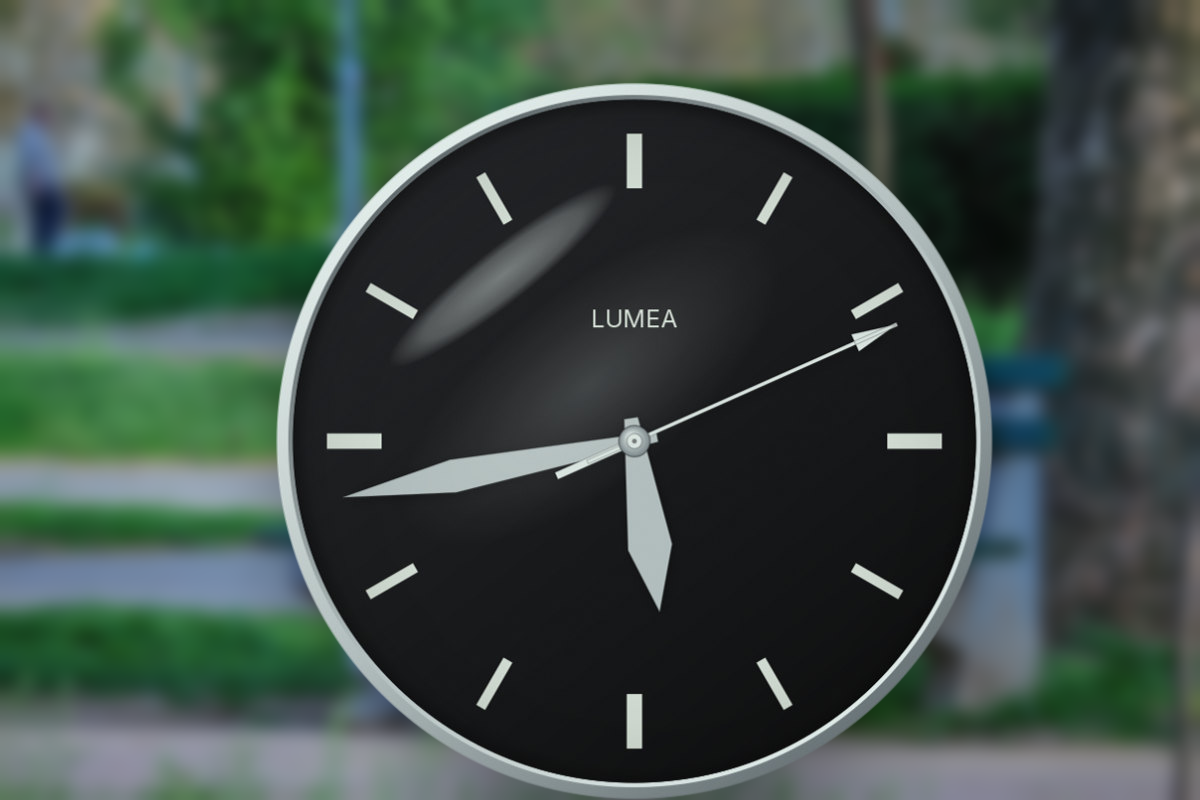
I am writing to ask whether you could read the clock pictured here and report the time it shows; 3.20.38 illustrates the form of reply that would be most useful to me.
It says 5.43.11
